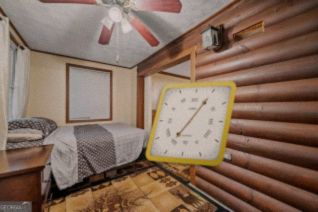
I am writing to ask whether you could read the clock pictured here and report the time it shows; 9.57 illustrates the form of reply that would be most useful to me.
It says 7.05
